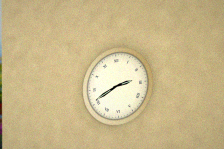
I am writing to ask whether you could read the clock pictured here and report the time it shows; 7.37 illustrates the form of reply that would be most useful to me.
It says 2.41
